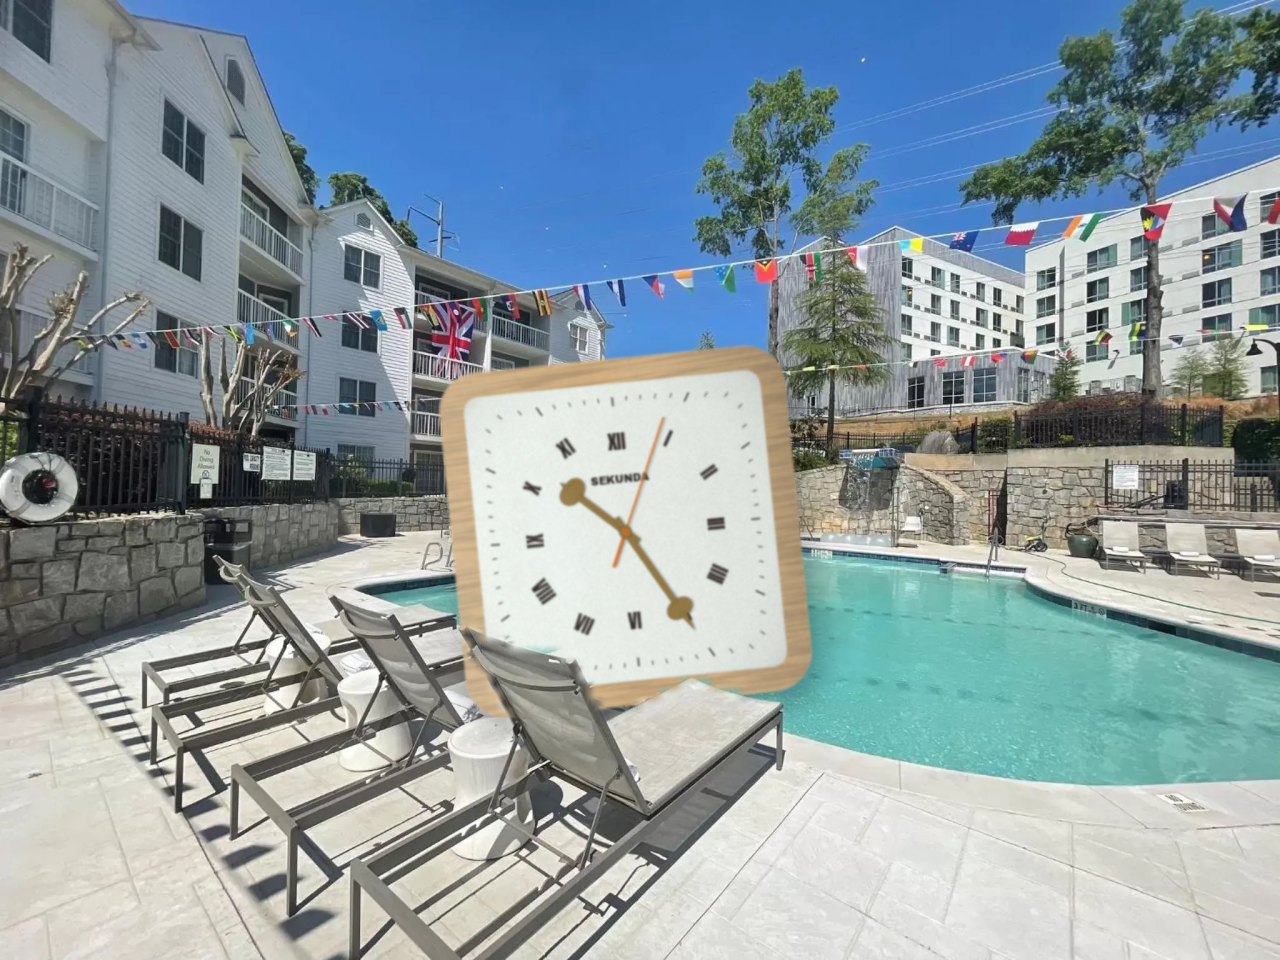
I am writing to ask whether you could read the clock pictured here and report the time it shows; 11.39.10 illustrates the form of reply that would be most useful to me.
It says 10.25.04
